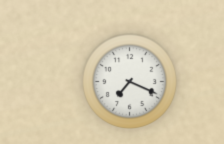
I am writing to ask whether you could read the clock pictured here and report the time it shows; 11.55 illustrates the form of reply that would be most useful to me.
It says 7.19
